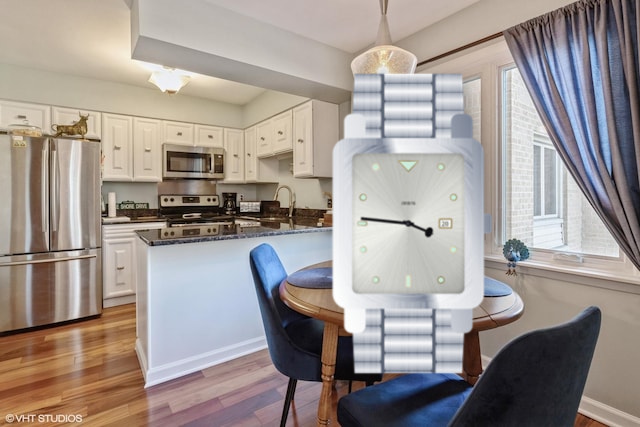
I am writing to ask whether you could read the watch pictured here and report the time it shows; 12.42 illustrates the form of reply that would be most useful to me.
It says 3.46
